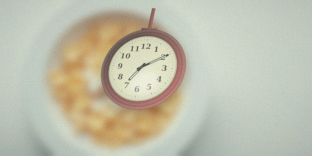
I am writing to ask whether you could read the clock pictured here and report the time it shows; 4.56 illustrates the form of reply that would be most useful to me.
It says 7.10
